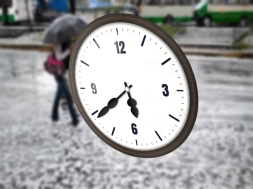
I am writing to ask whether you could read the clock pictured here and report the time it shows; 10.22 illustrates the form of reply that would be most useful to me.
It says 5.39
